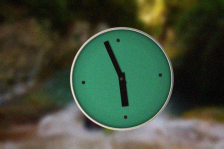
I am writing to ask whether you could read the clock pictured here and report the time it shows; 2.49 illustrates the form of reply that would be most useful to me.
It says 5.57
